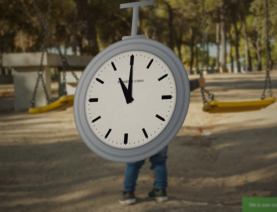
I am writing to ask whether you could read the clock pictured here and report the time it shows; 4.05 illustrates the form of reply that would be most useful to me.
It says 11.00
